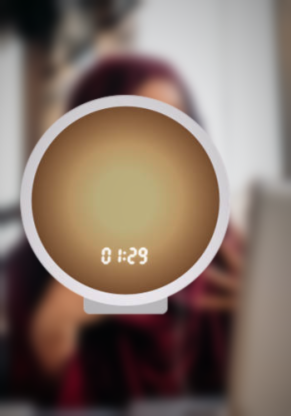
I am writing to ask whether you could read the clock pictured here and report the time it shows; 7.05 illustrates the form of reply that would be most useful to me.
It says 1.29
